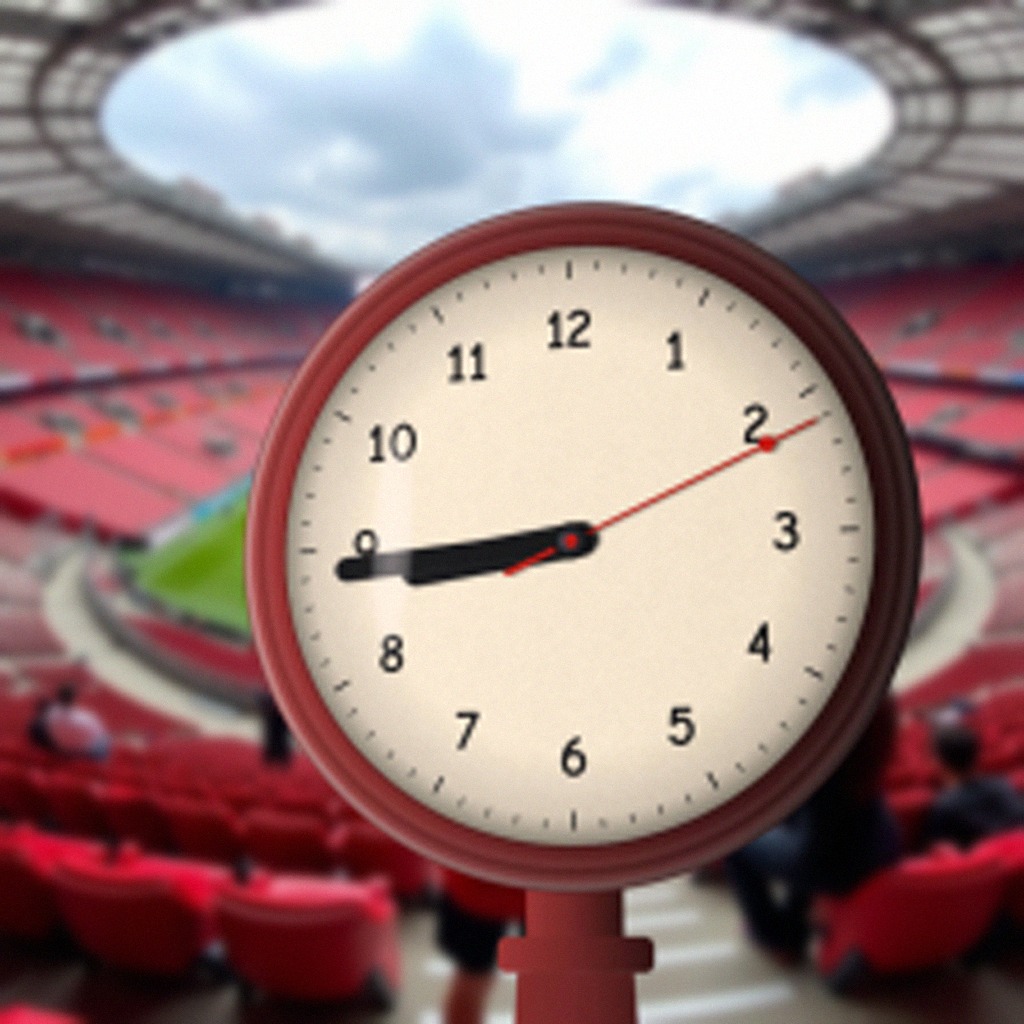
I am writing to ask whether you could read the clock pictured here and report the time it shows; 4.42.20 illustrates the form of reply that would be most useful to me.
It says 8.44.11
